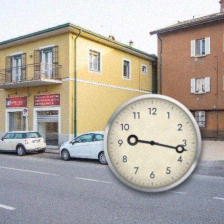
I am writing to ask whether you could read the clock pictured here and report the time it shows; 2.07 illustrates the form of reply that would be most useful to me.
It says 9.17
